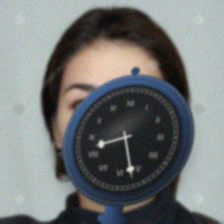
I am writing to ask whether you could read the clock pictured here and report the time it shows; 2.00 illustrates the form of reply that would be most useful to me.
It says 8.27
